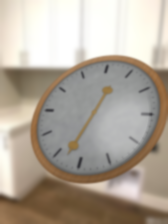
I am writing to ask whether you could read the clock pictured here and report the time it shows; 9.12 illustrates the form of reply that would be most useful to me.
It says 12.33
